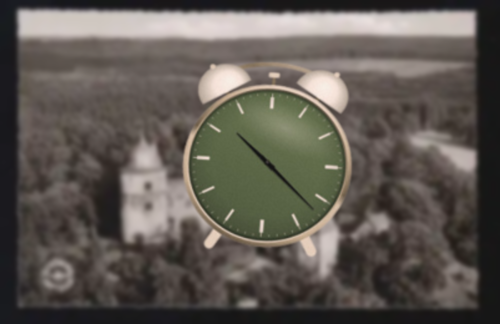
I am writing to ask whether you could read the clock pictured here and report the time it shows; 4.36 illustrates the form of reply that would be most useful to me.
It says 10.22
